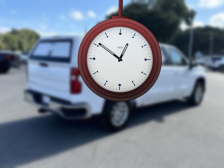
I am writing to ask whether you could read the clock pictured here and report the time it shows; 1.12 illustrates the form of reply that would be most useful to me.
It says 12.51
